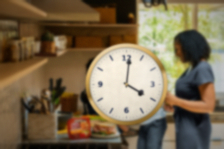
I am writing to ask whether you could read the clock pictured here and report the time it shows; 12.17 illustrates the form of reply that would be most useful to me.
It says 4.01
